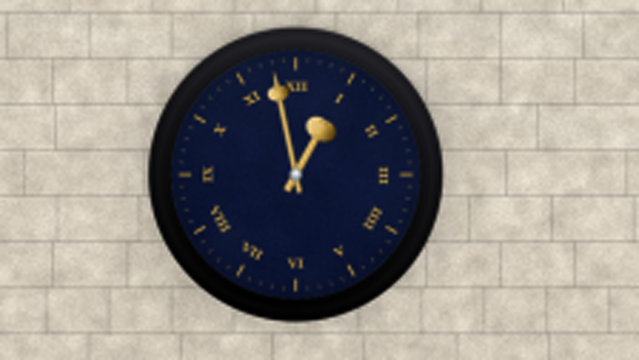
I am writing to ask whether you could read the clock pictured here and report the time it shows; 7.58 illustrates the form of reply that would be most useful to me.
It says 12.58
